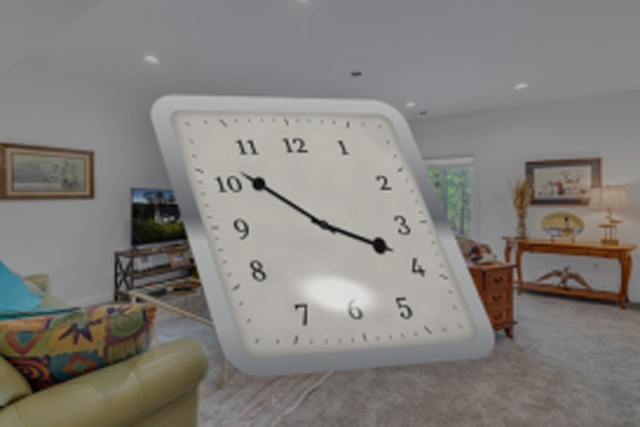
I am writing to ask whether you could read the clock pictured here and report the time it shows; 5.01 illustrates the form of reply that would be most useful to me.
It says 3.52
